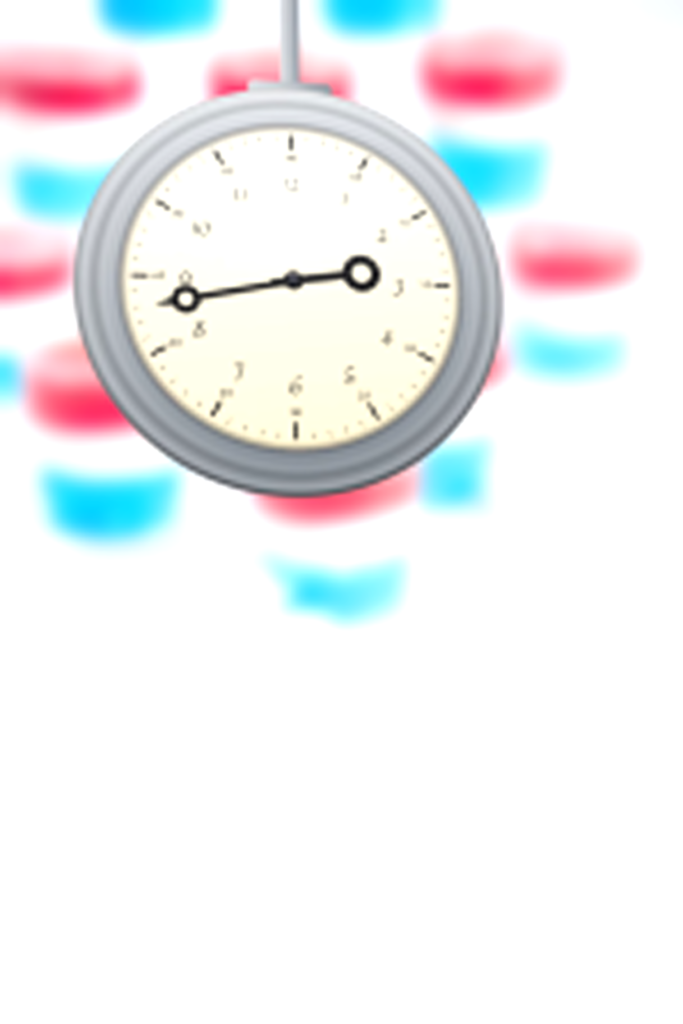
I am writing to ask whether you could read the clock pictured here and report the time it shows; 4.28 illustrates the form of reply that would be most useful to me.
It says 2.43
